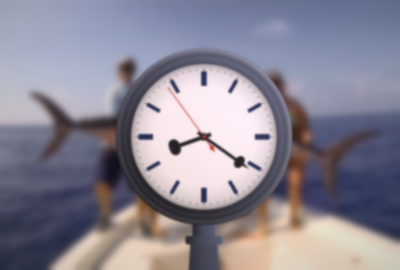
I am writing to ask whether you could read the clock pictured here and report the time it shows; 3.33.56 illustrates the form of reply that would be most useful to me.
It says 8.20.54
